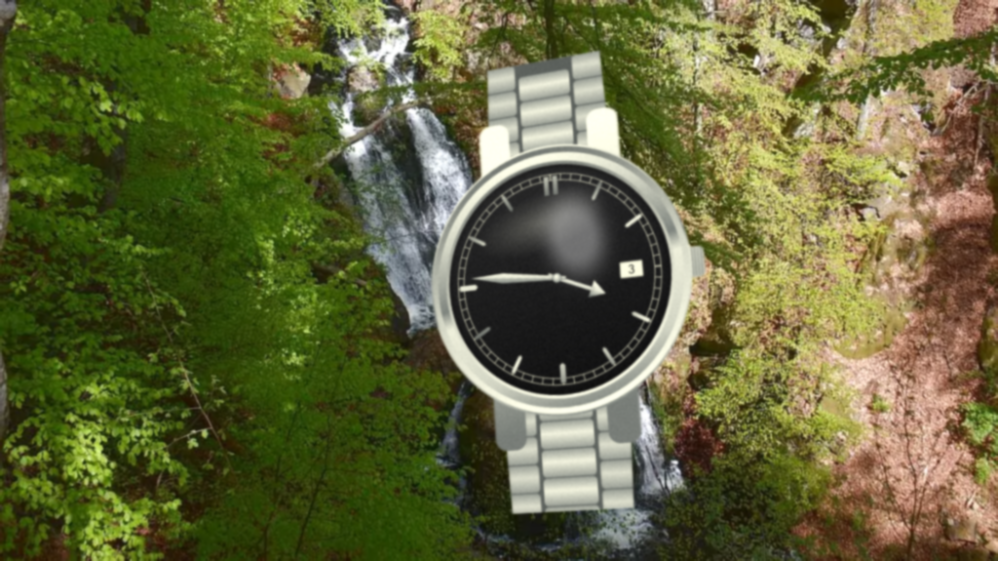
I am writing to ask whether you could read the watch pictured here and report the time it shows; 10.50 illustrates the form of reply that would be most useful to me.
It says 3.46
